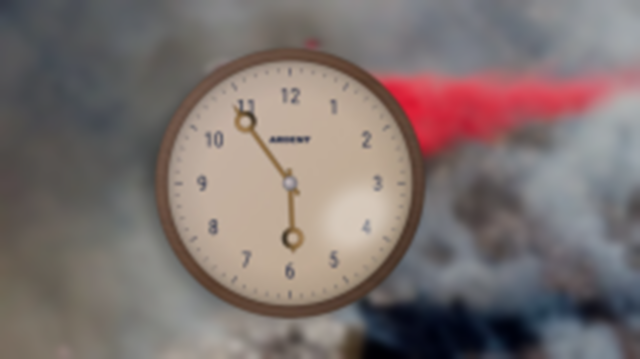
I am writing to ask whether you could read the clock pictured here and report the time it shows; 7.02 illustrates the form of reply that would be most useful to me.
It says 5.54
